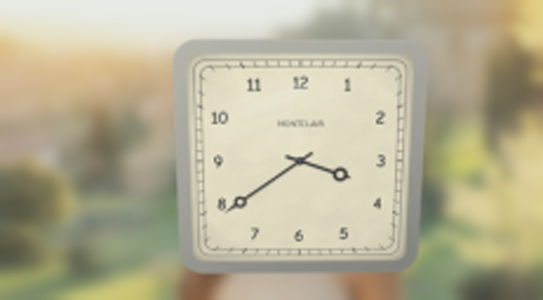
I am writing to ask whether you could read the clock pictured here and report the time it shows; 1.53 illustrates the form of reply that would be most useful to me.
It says 3.39
